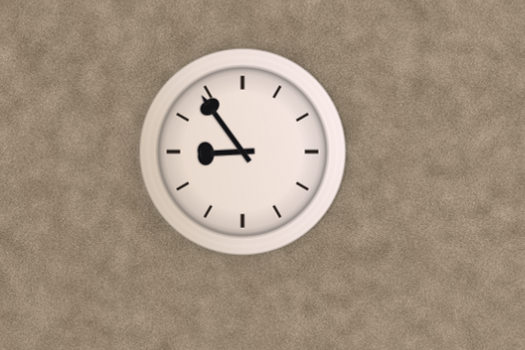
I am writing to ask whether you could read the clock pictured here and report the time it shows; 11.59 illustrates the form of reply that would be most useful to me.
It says 8.54
